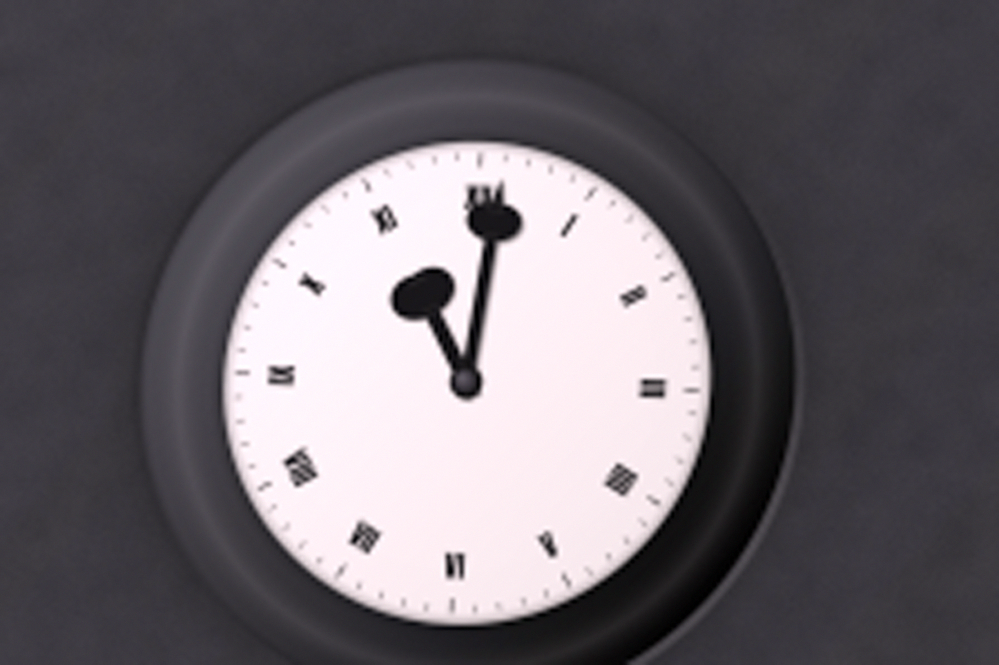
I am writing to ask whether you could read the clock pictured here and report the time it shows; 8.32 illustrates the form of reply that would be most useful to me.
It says 11.01
